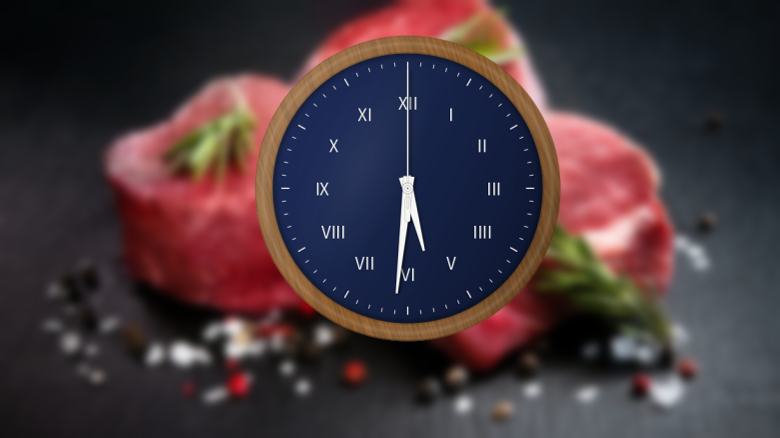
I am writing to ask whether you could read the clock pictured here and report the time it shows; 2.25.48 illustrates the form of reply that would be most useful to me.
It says 5.31.00
